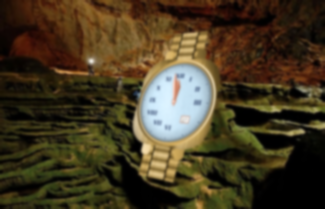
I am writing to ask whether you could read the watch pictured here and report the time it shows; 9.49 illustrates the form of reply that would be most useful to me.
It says 11.58
